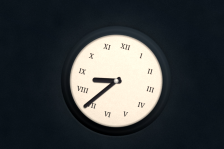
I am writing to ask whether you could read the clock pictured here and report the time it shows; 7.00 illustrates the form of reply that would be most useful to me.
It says 8.36
